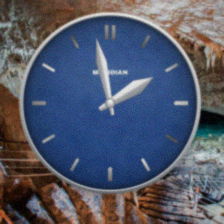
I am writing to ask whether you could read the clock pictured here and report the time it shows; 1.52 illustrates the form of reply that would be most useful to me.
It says 1.58
